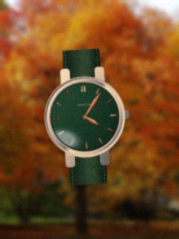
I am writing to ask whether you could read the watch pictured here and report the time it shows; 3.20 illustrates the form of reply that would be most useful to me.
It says 4.06
